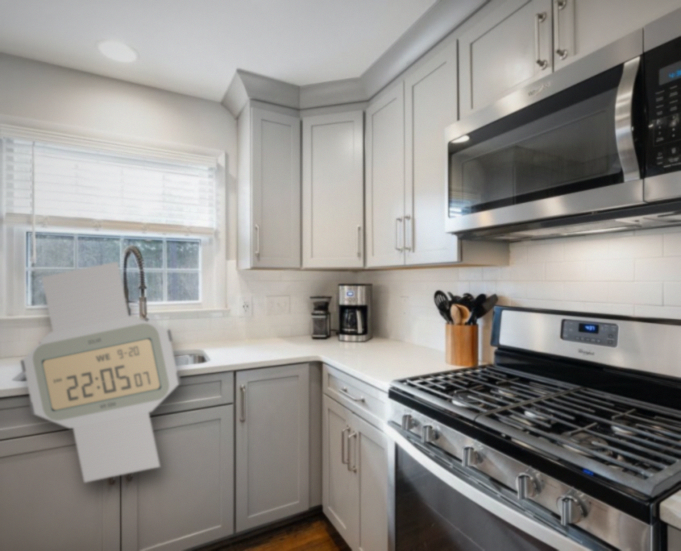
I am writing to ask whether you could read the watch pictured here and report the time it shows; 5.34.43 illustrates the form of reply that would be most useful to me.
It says 22.05.07
